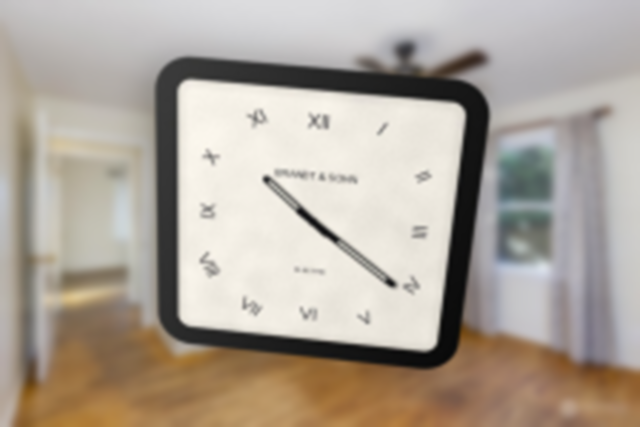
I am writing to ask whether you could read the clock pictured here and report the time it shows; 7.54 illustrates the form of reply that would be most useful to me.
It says 10.21
